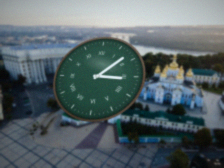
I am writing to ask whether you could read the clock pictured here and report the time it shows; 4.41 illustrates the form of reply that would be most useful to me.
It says 3.08
